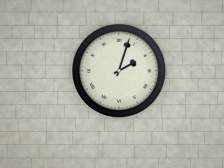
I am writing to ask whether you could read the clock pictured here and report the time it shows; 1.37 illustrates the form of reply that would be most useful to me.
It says 2.03
